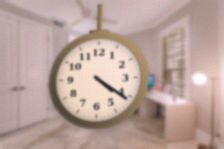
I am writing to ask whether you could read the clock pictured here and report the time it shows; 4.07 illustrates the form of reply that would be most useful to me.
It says 4.21
